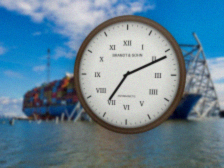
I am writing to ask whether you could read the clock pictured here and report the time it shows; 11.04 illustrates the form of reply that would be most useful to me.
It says 7.11
